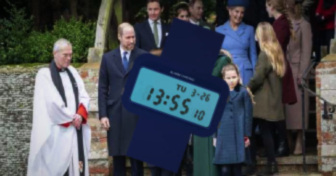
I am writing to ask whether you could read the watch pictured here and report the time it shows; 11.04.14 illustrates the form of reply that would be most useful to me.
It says 13.55.10
